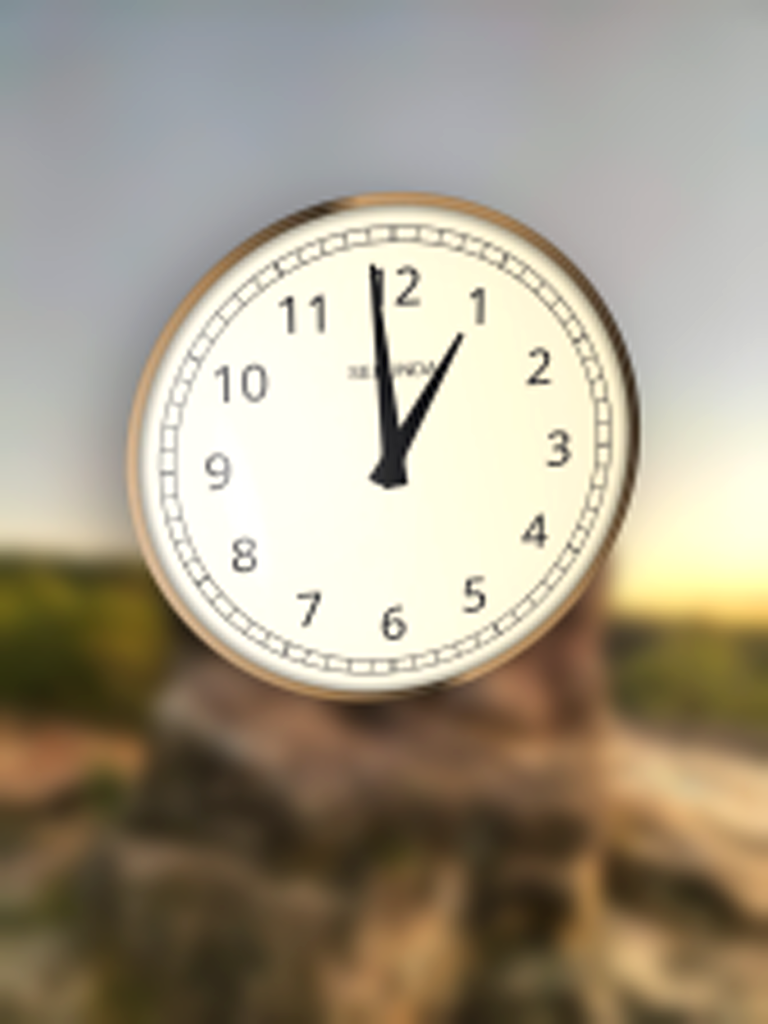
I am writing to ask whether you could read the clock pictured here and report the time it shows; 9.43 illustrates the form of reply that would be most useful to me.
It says 12.59
